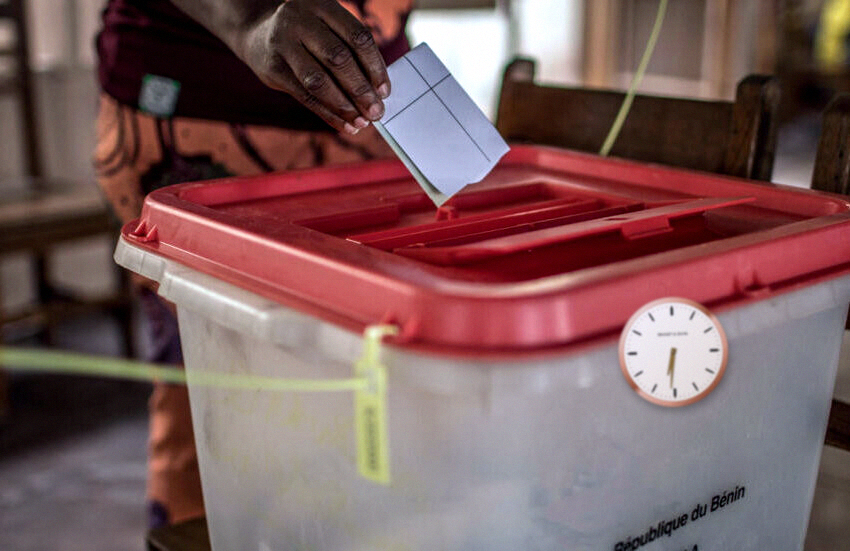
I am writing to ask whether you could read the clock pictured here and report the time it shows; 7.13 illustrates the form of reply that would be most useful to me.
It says 6.31
